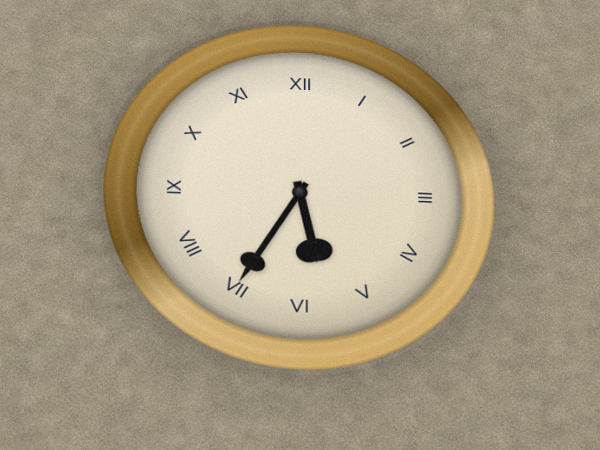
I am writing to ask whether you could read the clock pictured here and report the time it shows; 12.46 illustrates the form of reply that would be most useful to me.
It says 5.35
